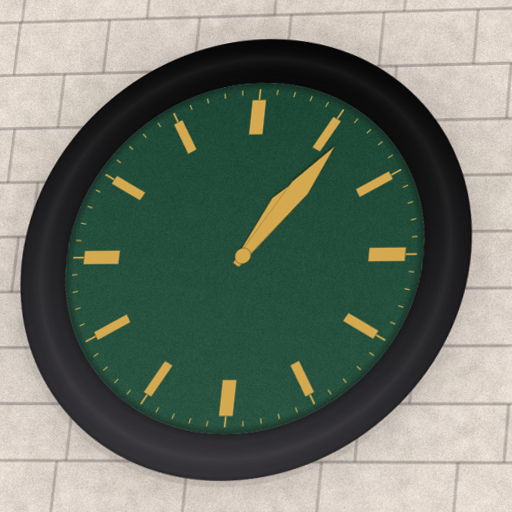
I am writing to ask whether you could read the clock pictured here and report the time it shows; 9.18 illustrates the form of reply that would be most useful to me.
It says 1.06
